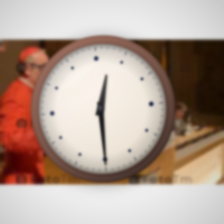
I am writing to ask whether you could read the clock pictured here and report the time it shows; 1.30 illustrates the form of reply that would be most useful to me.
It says 12.30
